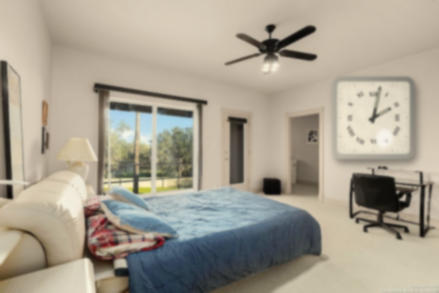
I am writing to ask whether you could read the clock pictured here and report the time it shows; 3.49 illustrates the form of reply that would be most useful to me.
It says 2.02
